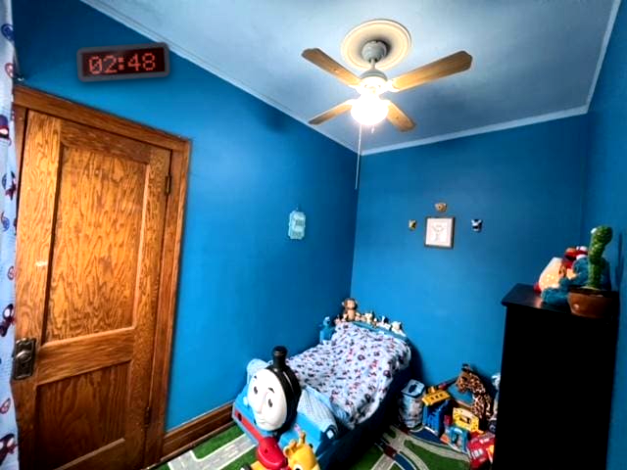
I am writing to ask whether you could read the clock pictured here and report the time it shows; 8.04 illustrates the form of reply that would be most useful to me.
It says 2.48
